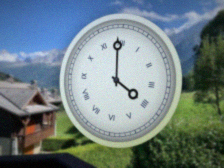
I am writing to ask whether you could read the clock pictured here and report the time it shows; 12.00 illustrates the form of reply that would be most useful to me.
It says 3.59
